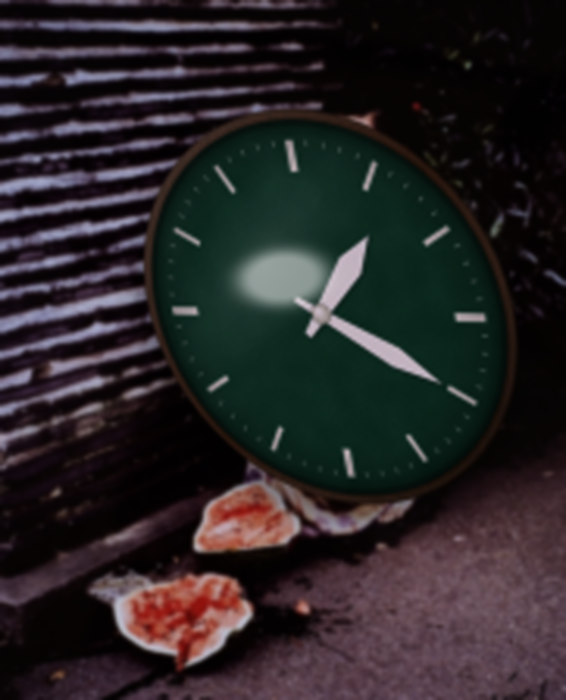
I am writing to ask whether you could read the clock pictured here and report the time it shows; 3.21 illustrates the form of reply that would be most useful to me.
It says 1.20
